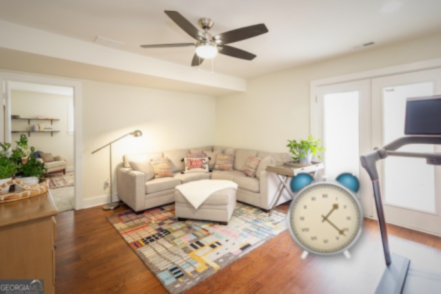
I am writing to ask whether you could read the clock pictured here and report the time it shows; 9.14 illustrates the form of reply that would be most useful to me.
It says 1.22
